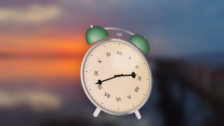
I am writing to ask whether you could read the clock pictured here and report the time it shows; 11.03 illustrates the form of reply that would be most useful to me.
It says 2.41
